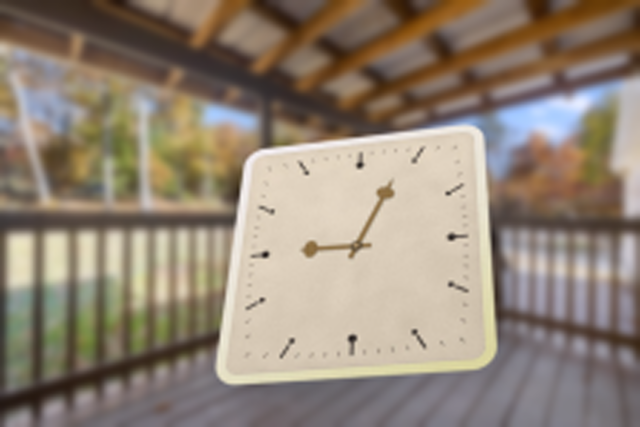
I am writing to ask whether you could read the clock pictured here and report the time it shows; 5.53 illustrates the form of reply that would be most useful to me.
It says 9.04
